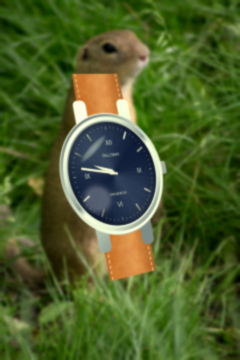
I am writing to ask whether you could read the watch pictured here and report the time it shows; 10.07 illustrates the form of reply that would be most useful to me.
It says 9.47
